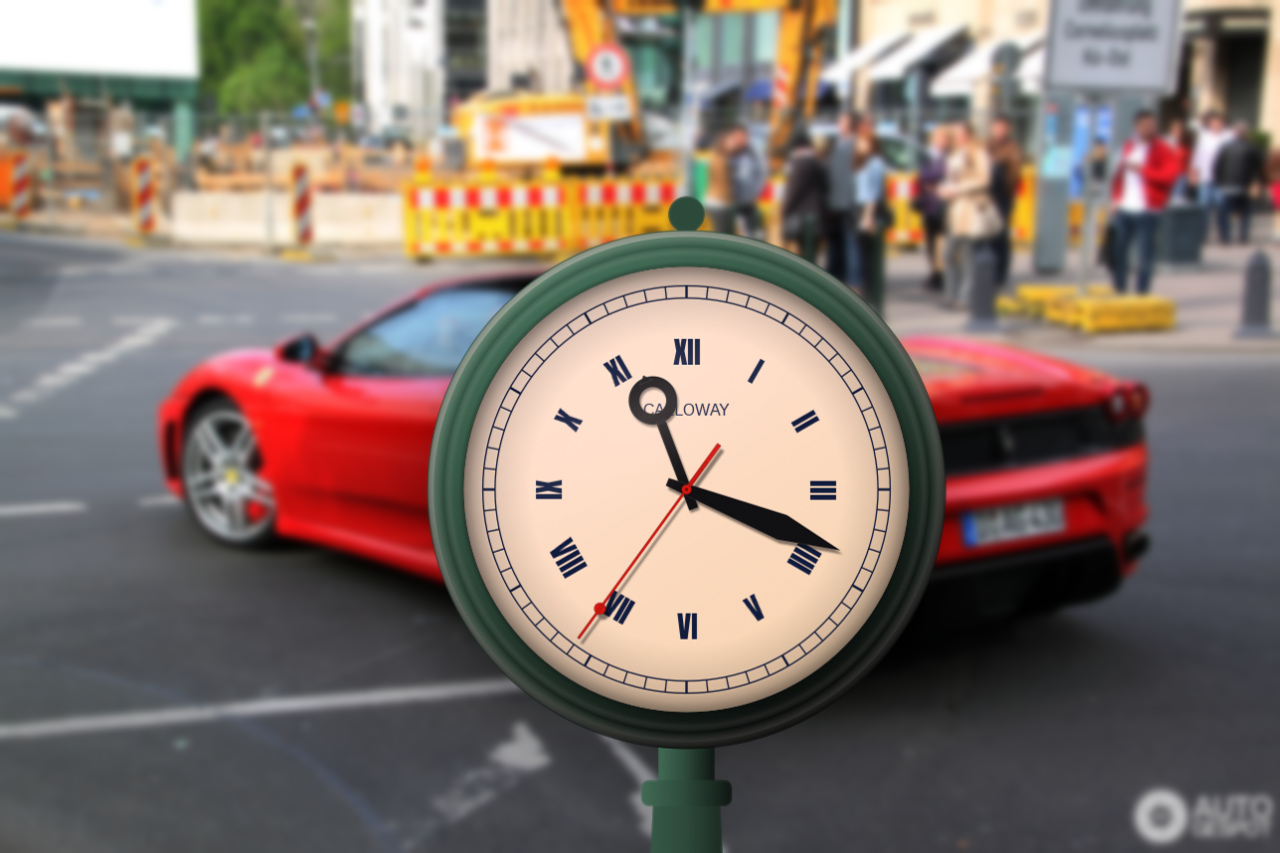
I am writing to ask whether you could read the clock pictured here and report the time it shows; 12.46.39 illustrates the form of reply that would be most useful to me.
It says 11.18.36
